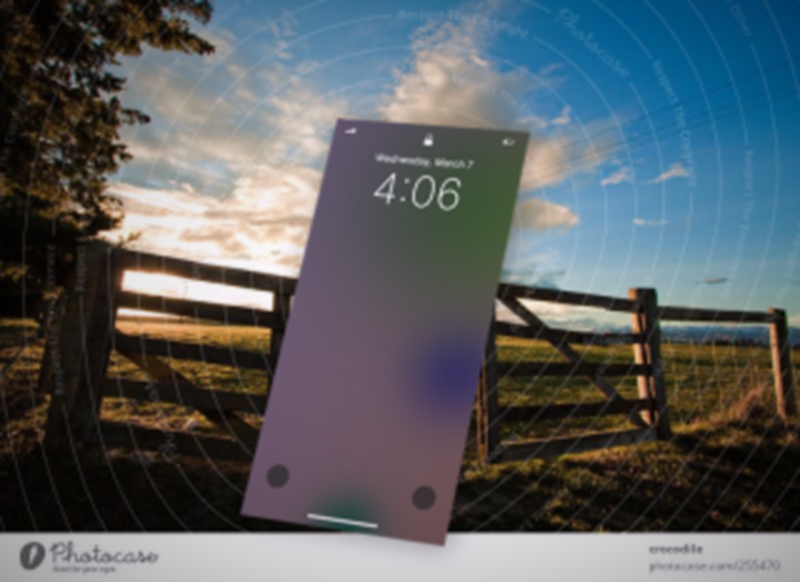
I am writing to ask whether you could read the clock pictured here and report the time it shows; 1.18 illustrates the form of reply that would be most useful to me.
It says 4.06
